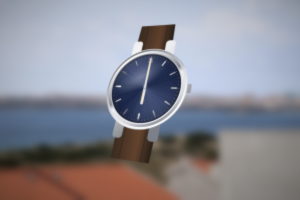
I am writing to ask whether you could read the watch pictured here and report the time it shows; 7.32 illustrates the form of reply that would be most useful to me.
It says 6.00
